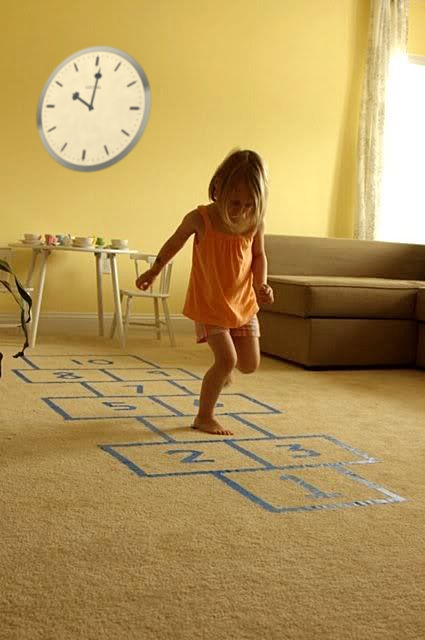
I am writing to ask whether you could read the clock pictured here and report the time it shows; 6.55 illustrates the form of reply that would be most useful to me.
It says 10.01
